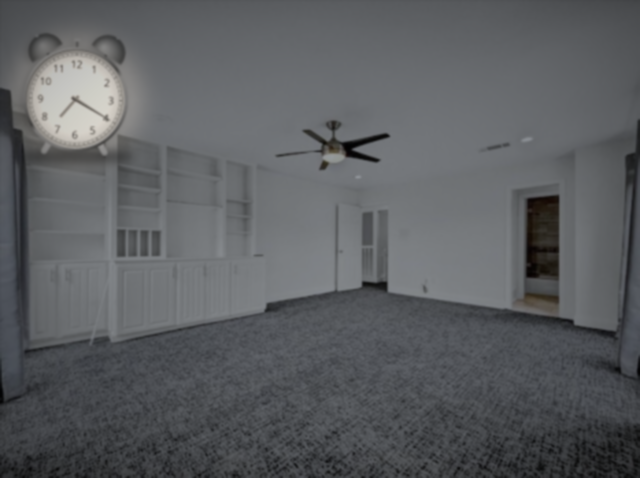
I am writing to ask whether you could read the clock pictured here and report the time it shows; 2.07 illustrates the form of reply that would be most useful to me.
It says 7.20
